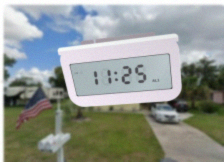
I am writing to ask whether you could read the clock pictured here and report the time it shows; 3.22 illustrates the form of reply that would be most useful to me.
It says 11.25
